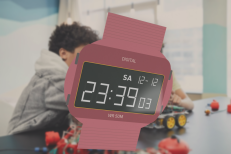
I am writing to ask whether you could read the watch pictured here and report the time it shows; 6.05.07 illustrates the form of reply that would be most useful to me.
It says 23.39.03
